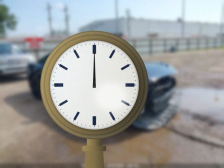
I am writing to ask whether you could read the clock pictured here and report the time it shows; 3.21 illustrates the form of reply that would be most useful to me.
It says 12.00
